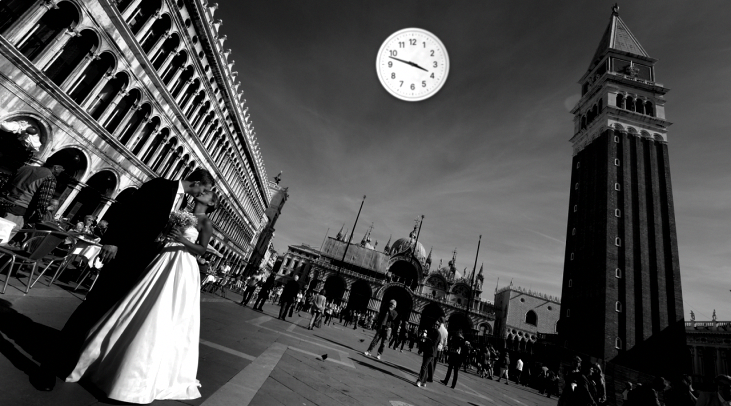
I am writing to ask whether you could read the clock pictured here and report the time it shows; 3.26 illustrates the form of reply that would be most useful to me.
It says 3.48
